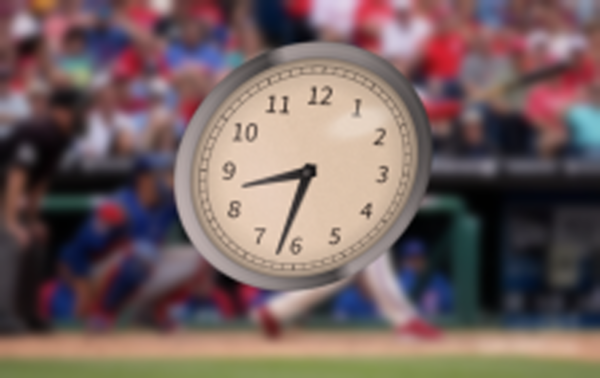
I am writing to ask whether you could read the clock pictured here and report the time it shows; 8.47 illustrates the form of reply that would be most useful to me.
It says 8.32
